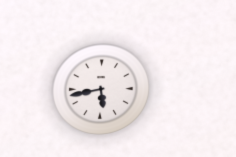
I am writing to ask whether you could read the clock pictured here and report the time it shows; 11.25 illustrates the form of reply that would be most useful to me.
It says 5.43
